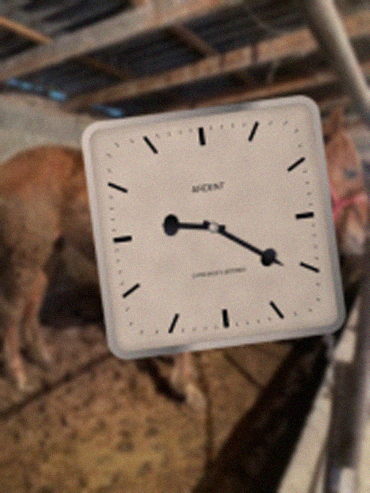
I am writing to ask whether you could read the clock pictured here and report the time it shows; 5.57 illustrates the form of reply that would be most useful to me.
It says 9.21
